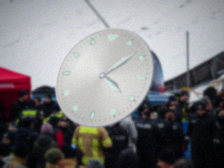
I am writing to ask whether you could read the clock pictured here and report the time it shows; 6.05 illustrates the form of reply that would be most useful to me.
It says 4.08
